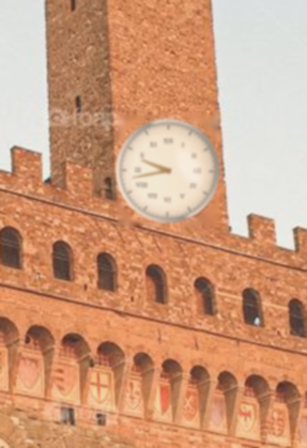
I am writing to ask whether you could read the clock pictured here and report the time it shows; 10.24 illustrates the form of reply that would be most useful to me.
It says 9.43
